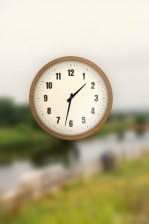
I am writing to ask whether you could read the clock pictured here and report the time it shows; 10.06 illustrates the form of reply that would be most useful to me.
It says 1.32
